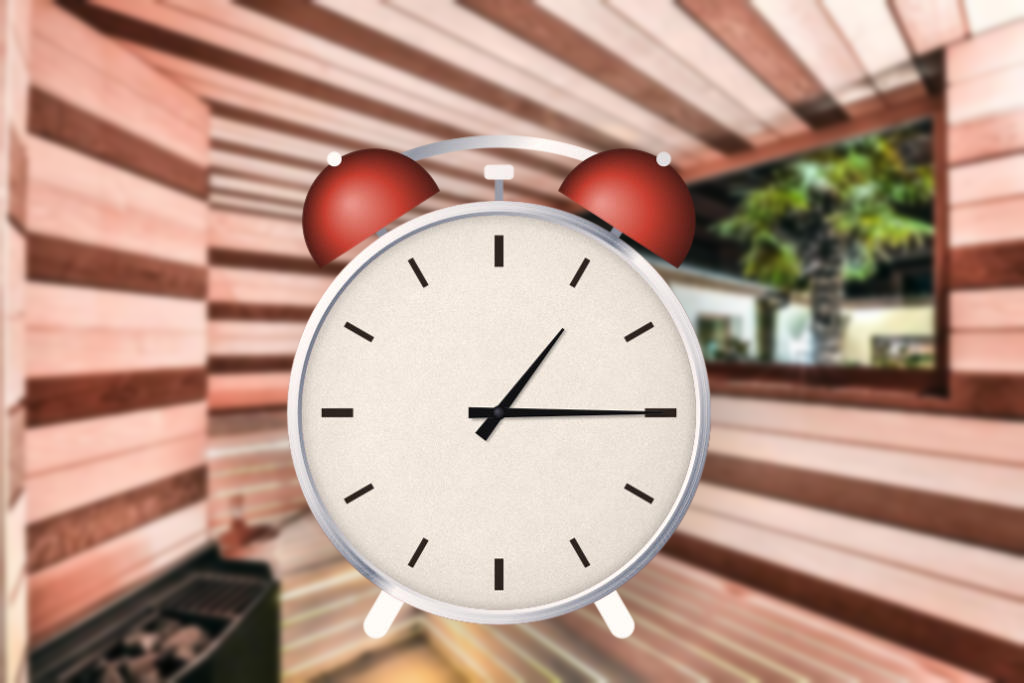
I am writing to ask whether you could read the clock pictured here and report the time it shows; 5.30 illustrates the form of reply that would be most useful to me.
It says 1.15
